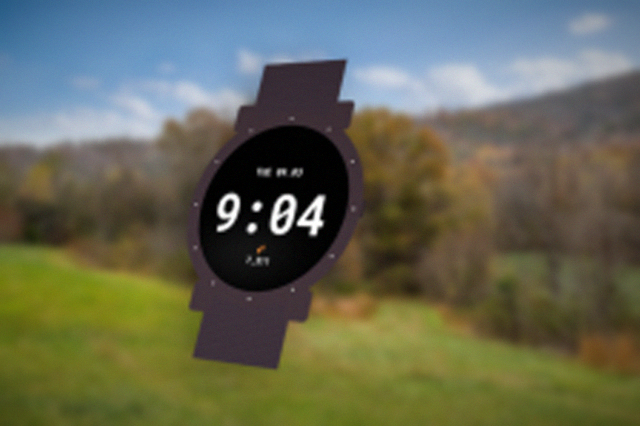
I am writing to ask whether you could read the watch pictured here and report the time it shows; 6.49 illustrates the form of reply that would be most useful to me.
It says 9.04
